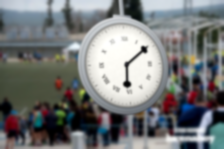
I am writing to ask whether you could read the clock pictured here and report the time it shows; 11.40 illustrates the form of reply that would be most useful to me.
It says 6.09
